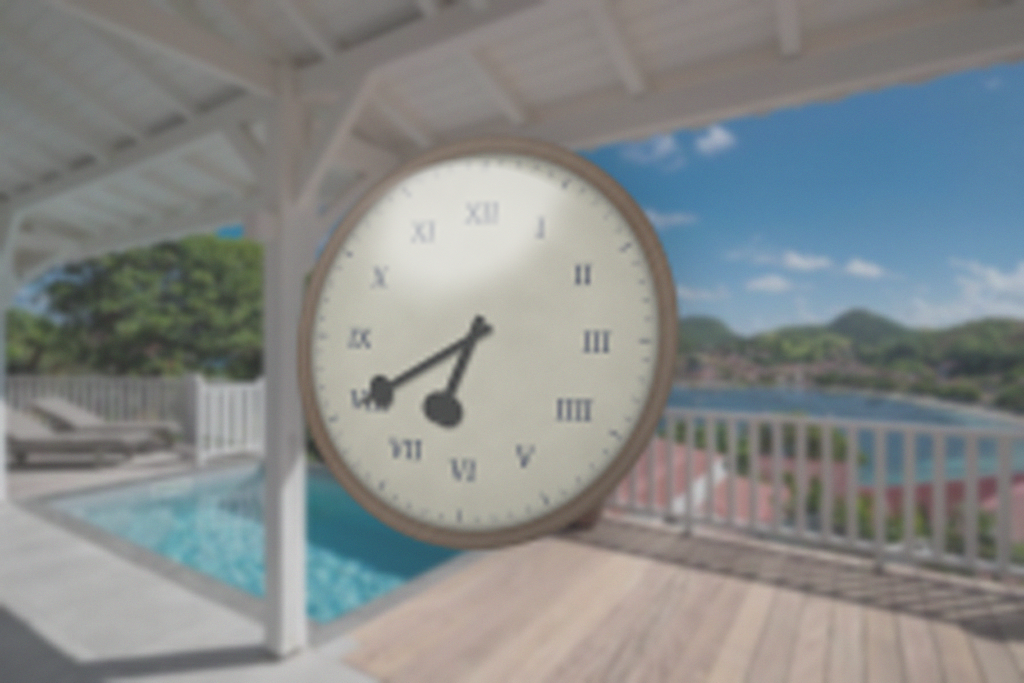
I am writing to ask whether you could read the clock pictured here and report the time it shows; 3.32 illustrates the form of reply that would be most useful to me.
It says 6.40
